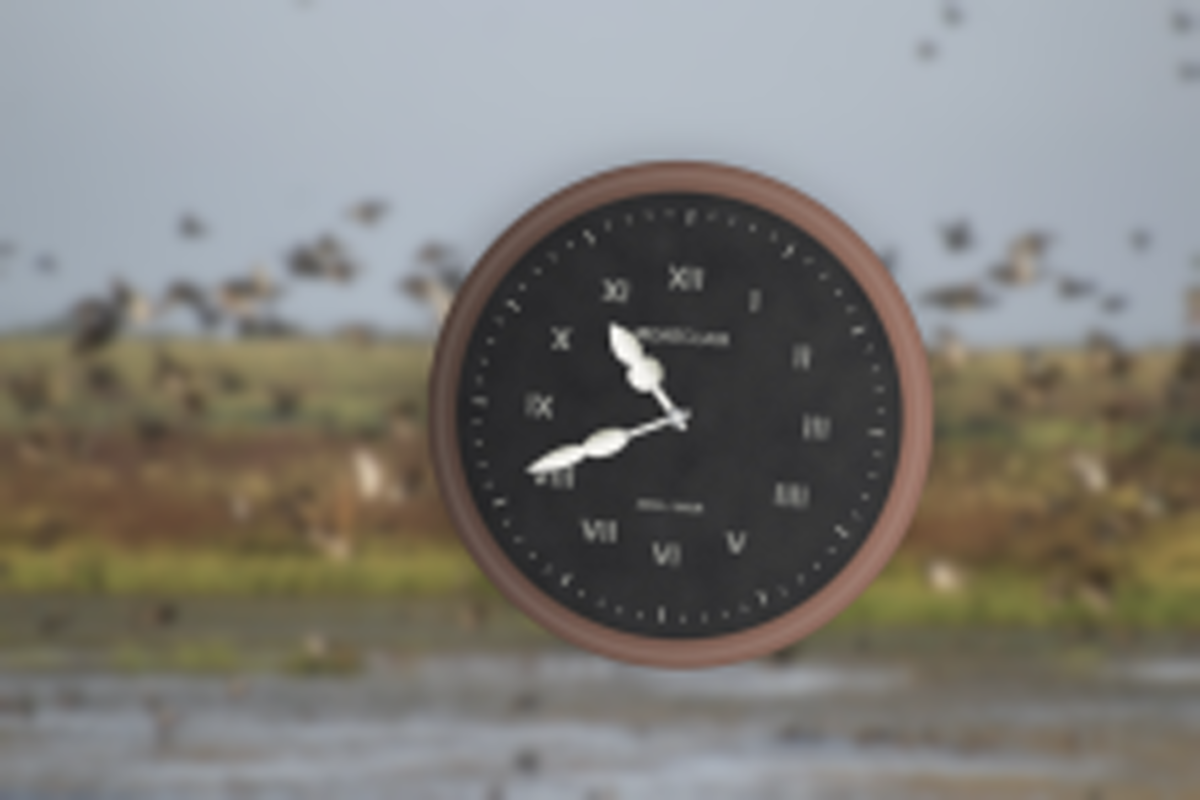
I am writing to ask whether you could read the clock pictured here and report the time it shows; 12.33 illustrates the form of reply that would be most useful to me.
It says 10.41
